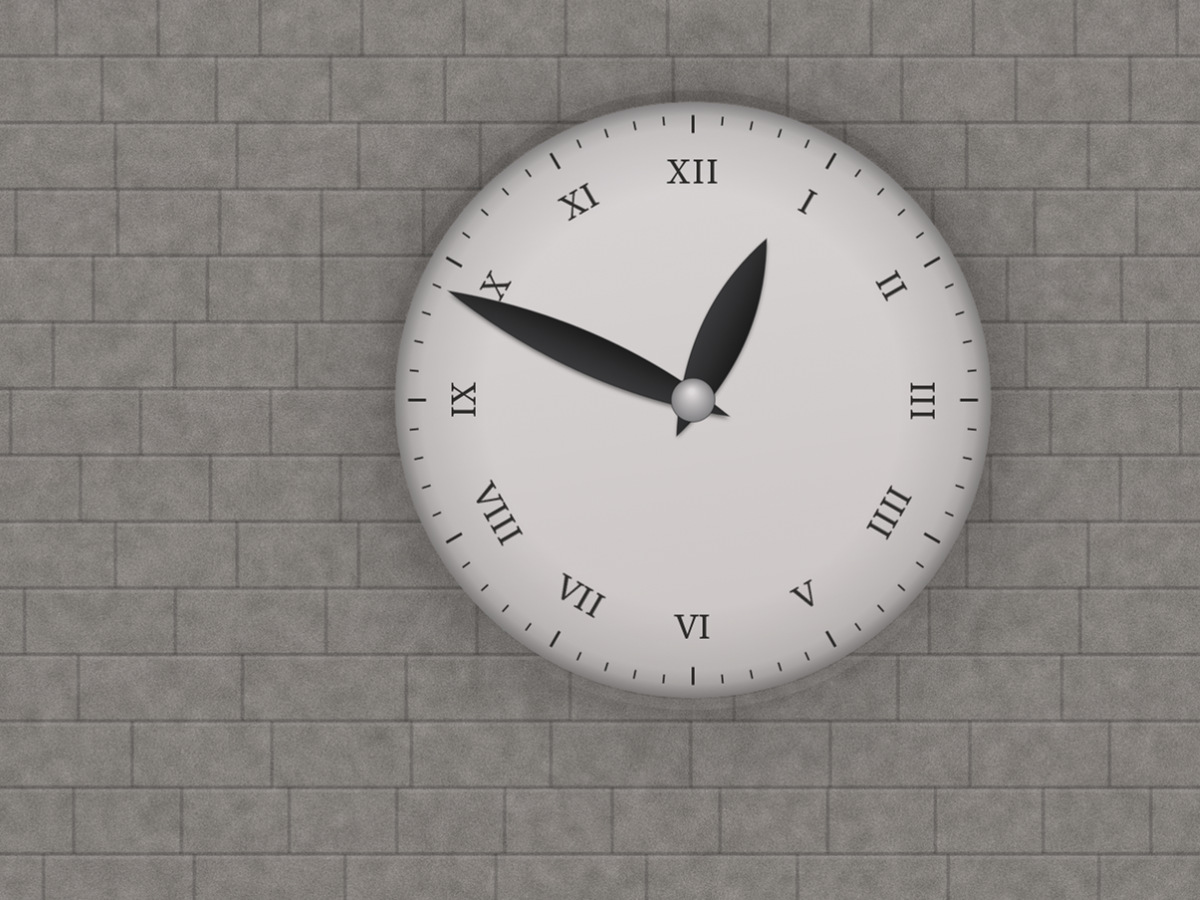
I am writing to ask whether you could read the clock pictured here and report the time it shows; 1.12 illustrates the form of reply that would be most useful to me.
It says 12.49
